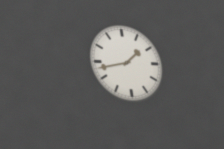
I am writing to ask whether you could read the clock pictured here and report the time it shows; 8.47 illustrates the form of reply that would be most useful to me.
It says 1.43
